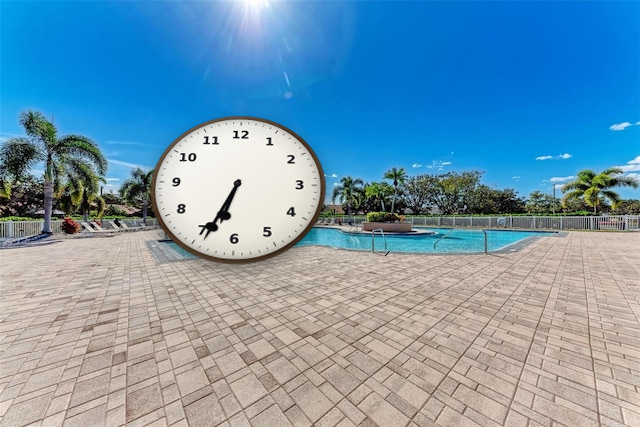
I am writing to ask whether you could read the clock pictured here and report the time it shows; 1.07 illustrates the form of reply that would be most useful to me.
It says 6.34
